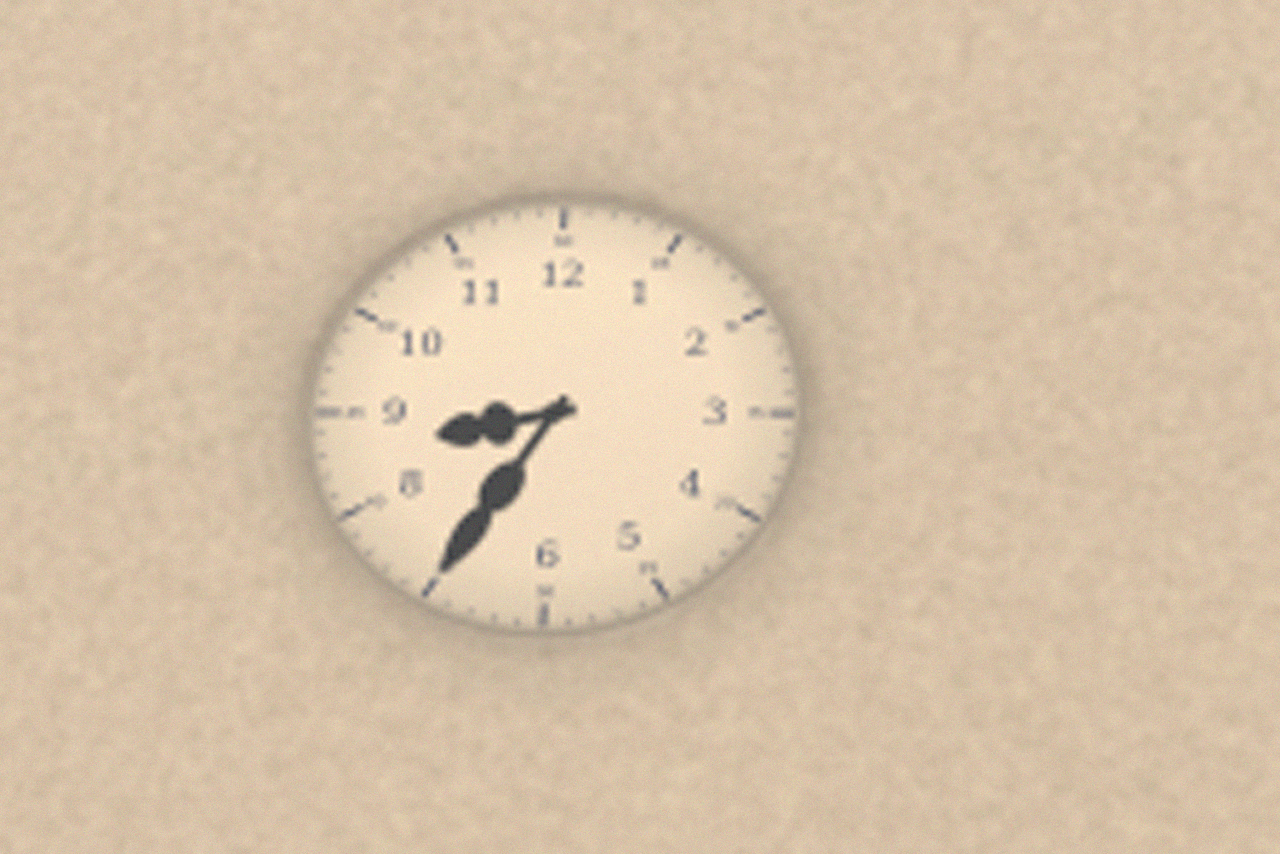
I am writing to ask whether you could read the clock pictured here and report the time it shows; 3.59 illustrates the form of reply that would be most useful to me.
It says 8.35
